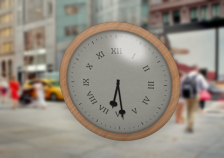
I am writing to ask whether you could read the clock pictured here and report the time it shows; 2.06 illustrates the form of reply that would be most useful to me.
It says 6.29
